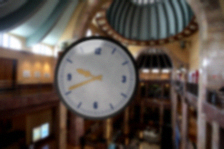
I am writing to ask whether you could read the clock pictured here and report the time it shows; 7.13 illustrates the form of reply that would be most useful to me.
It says 9.41
